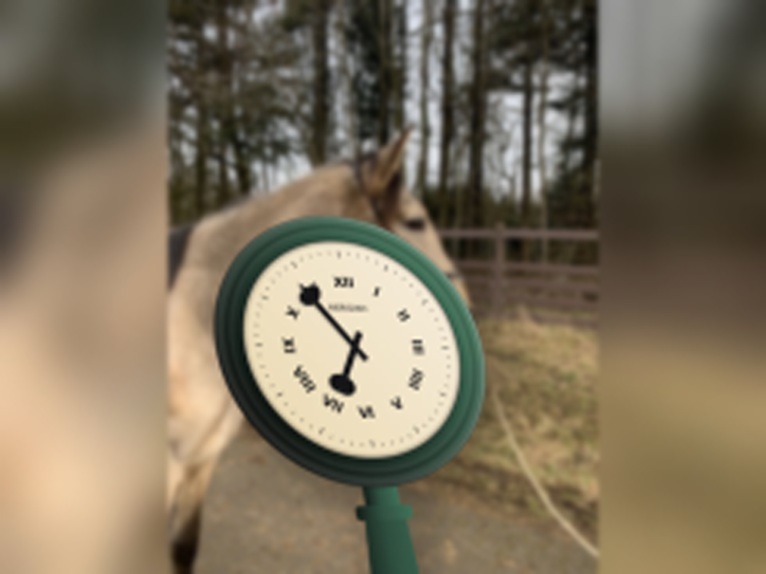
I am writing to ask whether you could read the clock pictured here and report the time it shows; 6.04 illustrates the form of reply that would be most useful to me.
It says 6.54
